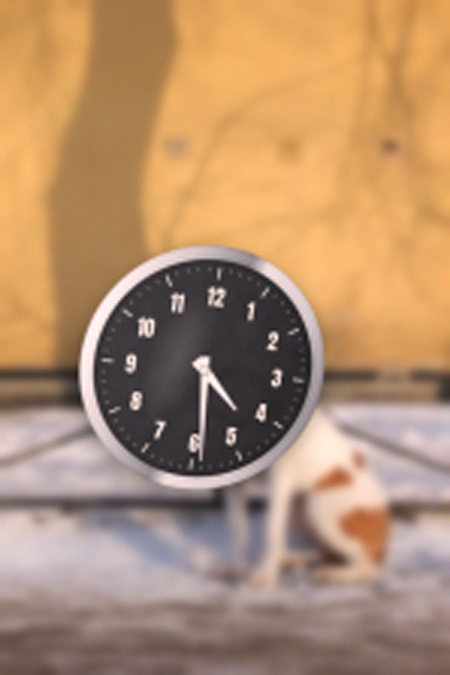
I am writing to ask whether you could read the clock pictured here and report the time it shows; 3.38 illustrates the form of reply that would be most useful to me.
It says 4.29
